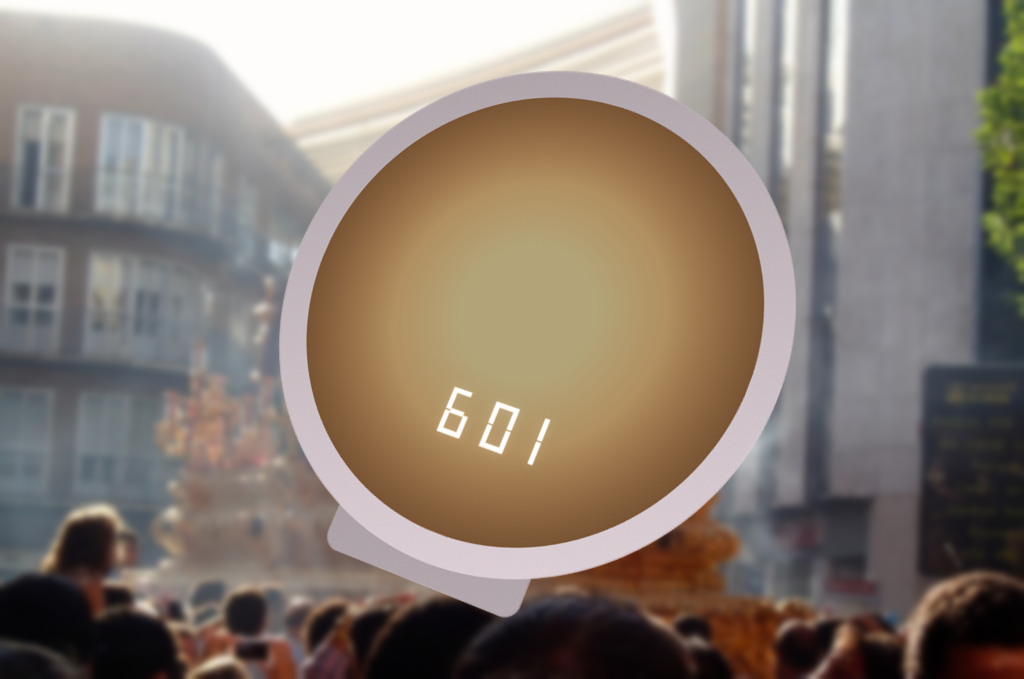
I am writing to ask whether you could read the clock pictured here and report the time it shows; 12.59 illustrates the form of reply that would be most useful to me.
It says 6.01
